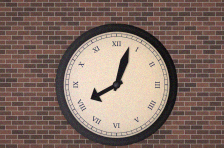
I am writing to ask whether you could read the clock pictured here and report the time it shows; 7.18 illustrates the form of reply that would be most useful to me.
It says 8.03
